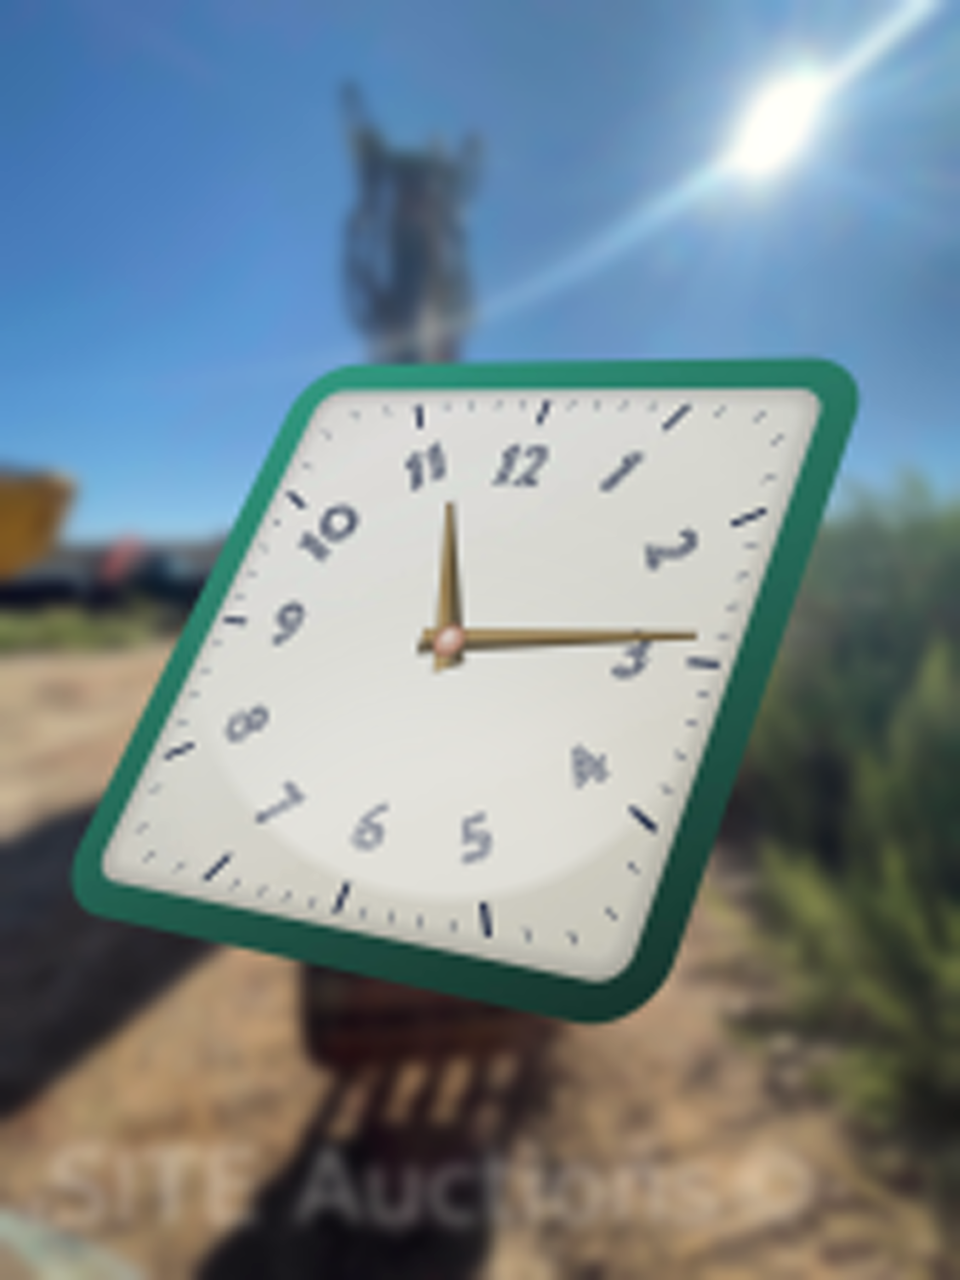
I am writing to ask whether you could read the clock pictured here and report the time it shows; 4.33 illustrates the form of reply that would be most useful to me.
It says 11.14
